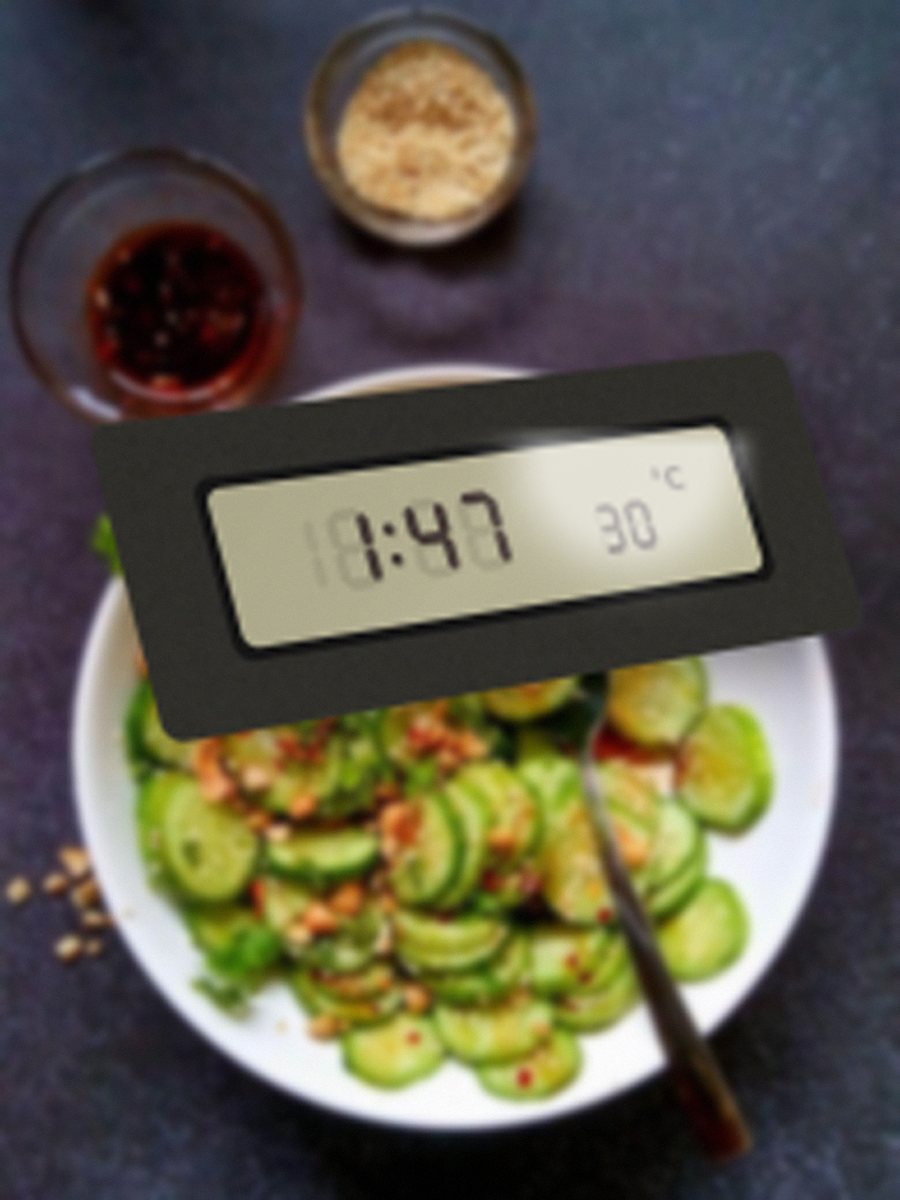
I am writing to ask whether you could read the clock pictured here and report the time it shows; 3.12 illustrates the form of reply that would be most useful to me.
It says 1.47
